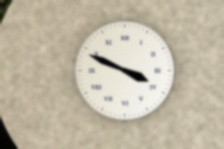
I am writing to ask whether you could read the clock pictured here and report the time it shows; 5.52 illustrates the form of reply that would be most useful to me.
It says 3.49
